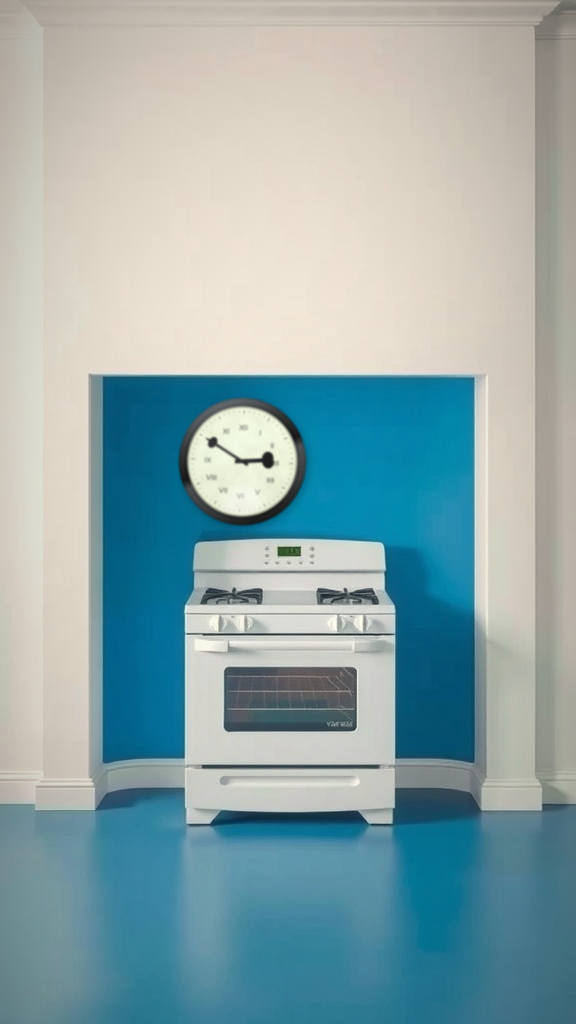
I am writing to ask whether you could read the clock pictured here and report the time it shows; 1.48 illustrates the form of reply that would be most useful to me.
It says 2.50
